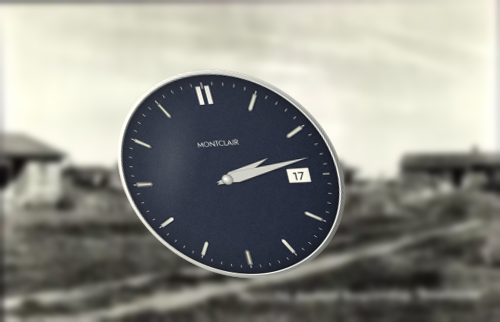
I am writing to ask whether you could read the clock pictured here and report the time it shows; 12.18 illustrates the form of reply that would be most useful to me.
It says 2.13
